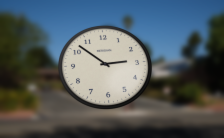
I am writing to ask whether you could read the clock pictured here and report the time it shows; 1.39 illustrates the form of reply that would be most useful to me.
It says 2.52
